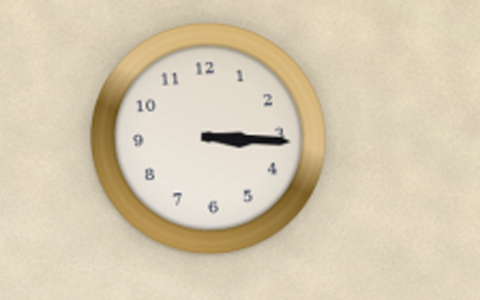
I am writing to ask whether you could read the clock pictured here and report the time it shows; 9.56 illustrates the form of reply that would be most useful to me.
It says 3.16
